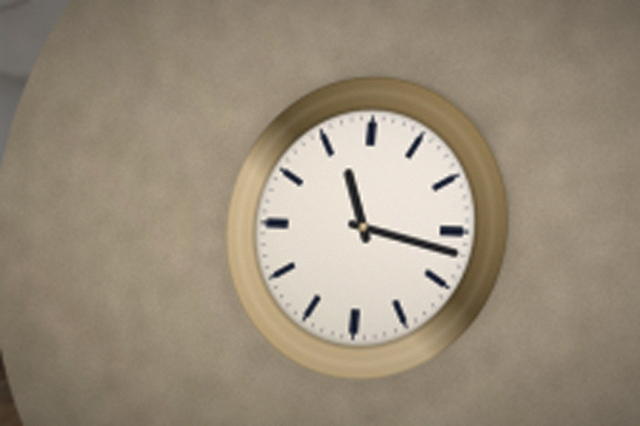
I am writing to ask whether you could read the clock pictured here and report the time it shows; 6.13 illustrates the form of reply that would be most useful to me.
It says 11.17
